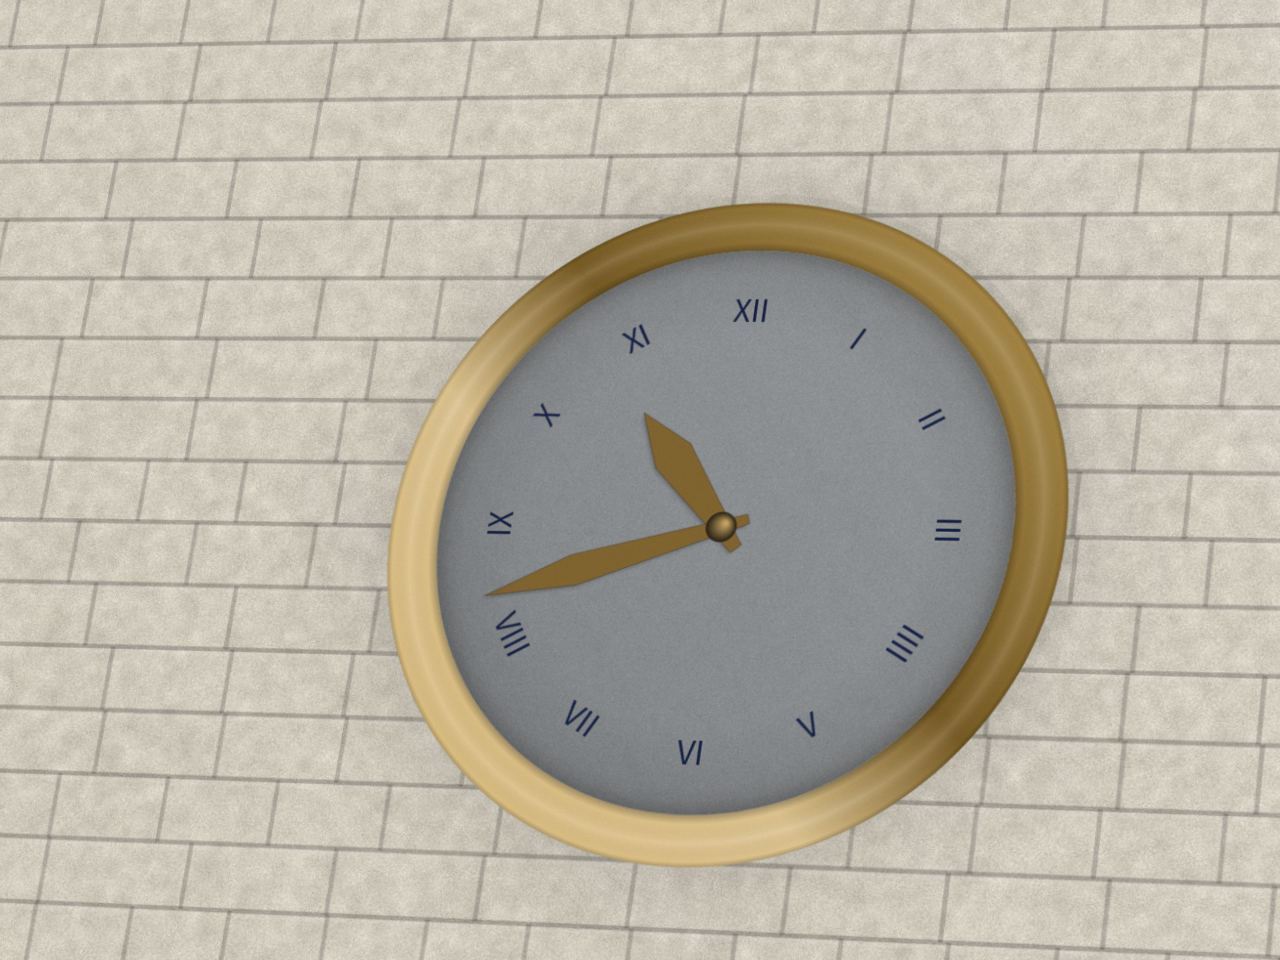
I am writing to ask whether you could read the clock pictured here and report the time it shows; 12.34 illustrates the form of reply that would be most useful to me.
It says 10.42
